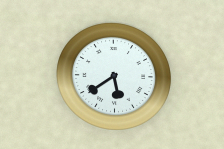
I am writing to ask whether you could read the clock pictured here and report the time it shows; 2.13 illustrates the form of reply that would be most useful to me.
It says 5.39
